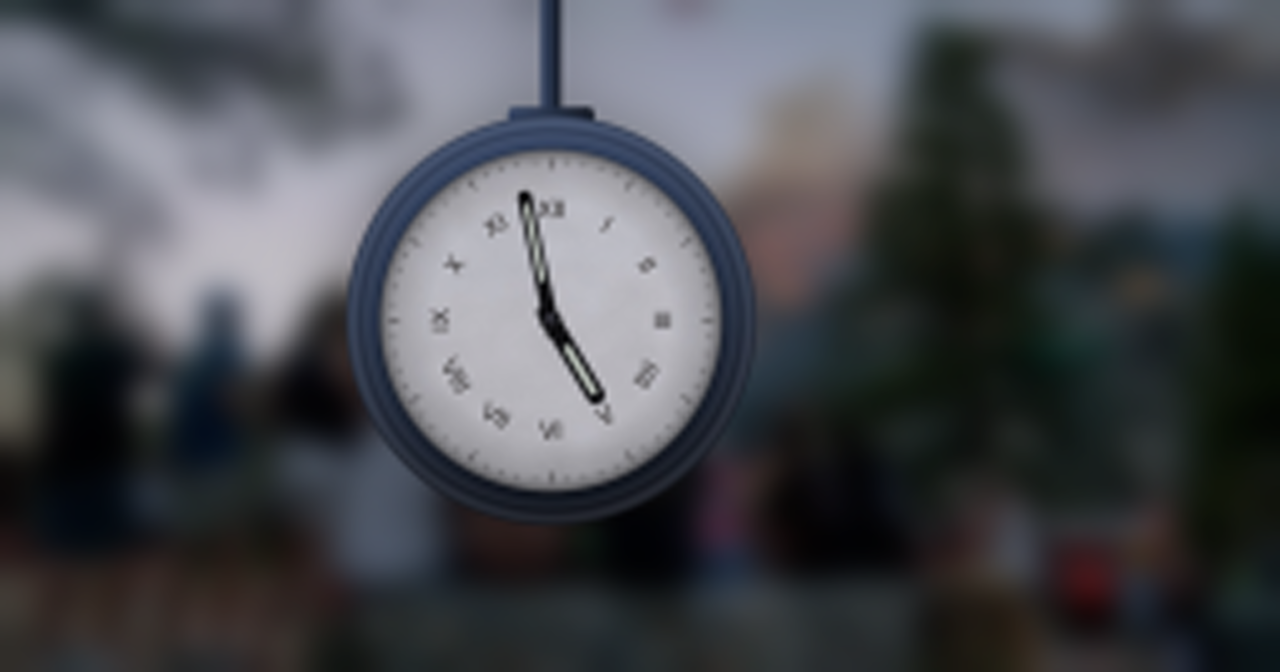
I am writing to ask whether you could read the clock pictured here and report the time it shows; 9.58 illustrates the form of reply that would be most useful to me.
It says 4.58
